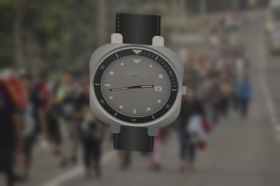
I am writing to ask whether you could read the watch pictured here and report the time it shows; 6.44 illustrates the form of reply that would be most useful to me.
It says 2.43
